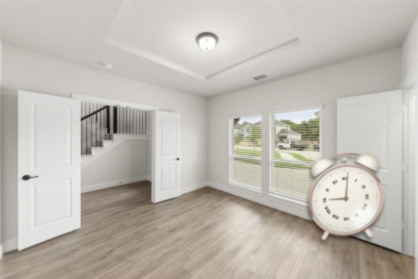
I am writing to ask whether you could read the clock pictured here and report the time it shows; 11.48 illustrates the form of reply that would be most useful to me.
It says 9.01
